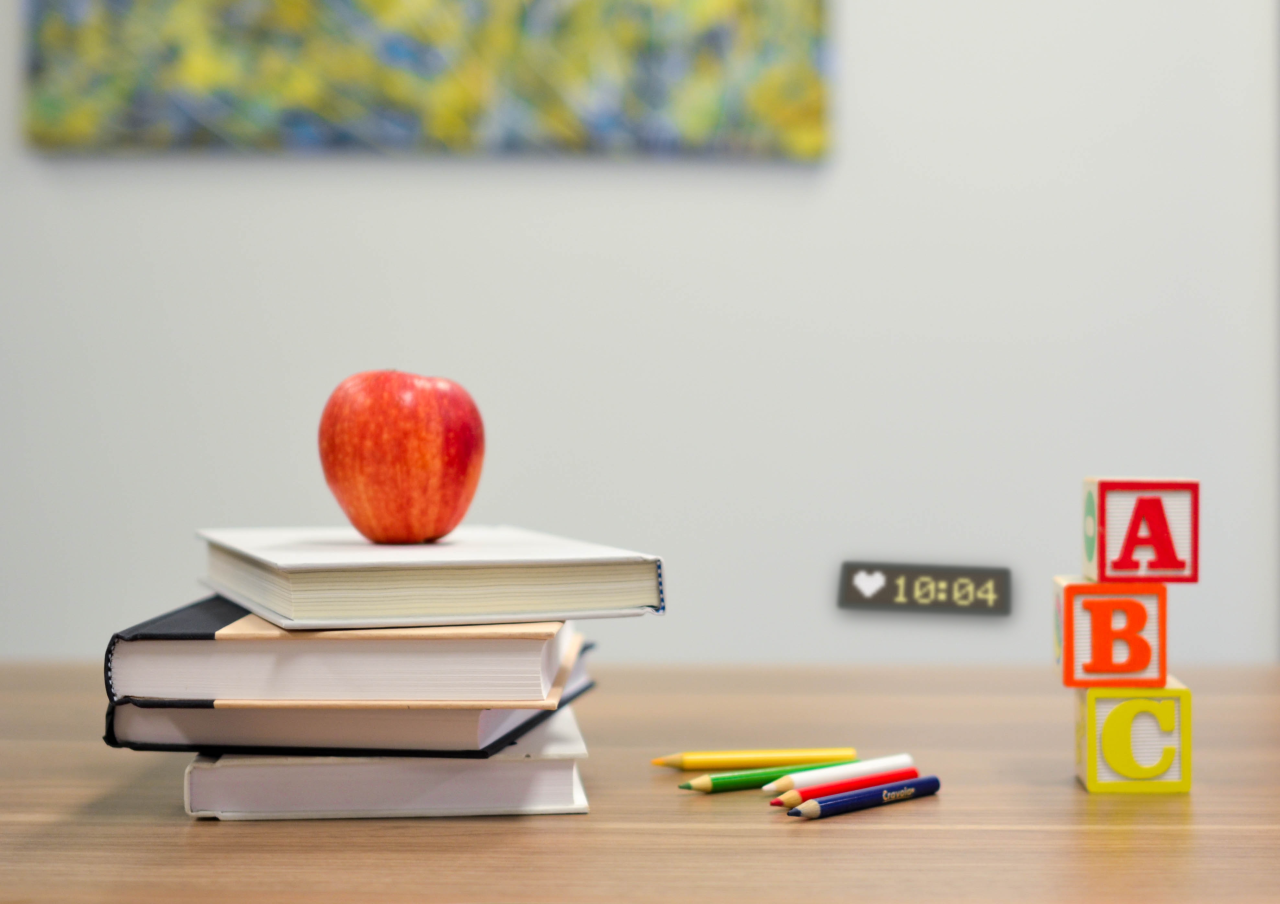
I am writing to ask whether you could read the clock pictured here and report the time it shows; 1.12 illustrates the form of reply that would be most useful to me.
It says 10.04
